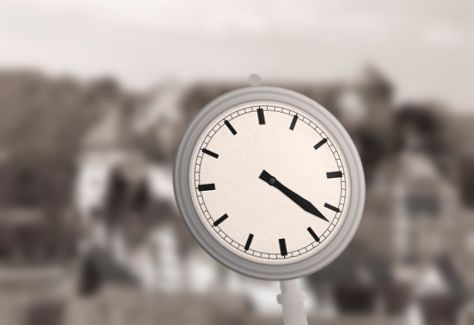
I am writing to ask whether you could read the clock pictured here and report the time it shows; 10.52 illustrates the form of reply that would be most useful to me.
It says 4.22
